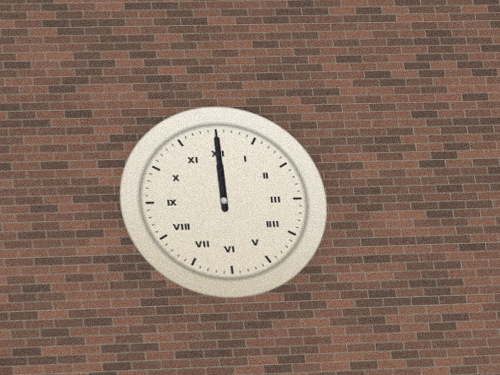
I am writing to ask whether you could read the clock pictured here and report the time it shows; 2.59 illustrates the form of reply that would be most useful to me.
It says 12.00
